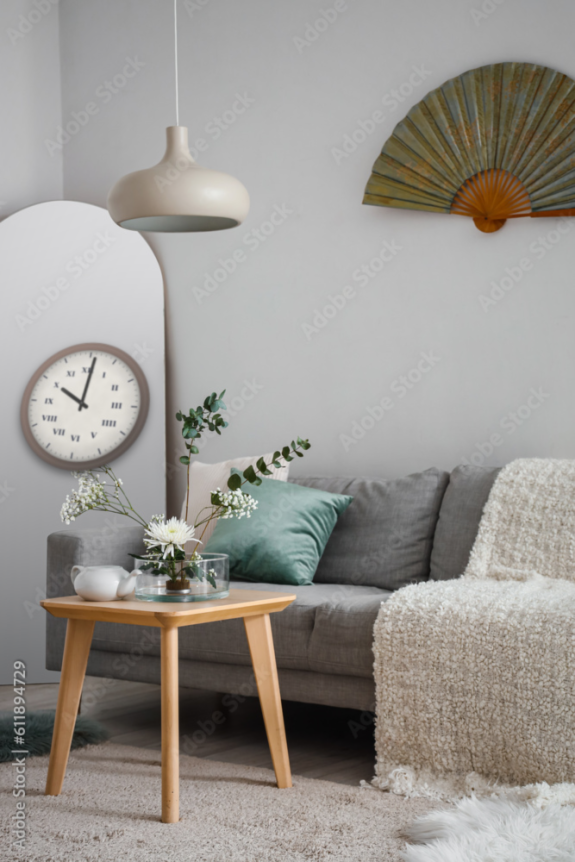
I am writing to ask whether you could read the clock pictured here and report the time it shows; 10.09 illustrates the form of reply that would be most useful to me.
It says 10.01
